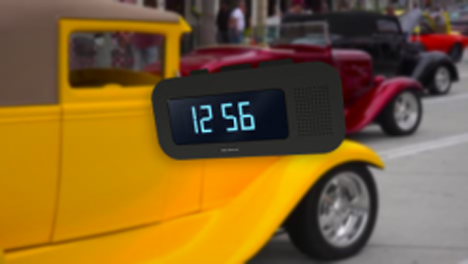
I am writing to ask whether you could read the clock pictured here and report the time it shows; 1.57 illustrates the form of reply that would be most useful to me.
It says 12.56
